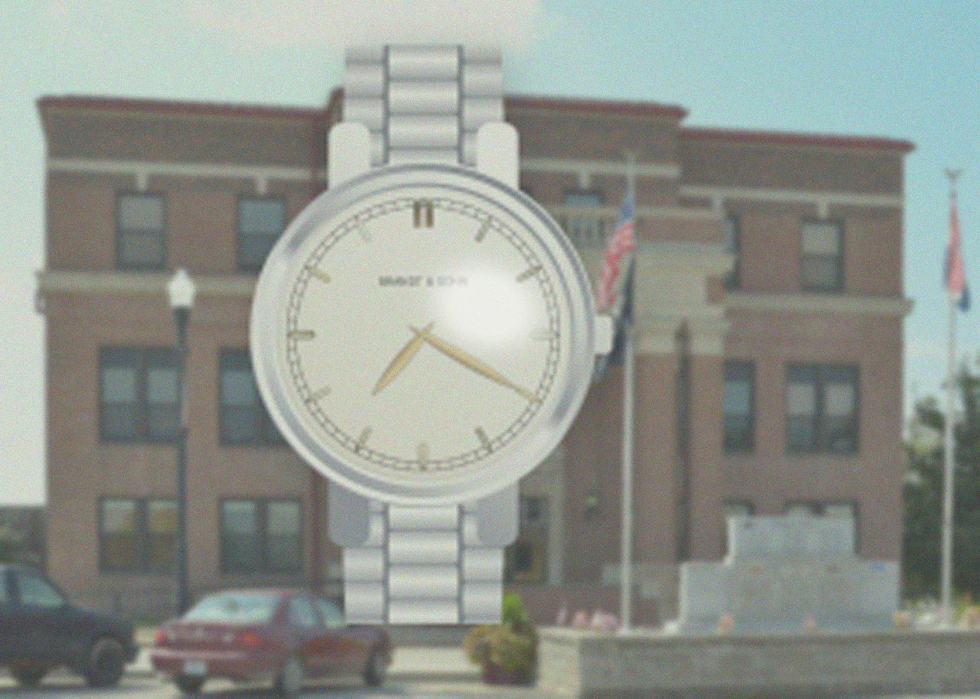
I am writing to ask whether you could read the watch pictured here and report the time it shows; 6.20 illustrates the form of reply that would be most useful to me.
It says 7.20
